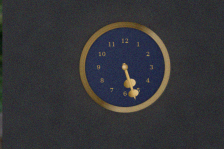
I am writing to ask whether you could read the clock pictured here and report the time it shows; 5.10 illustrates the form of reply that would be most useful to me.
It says 5.27
